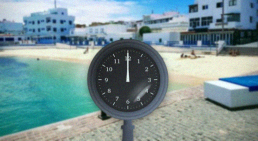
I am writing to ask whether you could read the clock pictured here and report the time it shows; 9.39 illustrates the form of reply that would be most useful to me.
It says 12.00
